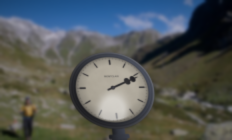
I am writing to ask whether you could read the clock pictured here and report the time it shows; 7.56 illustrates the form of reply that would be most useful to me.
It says 2.11
